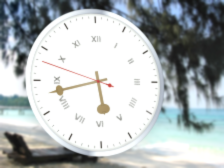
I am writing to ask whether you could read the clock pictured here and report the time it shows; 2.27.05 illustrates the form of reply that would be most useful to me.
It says 5.42.48
